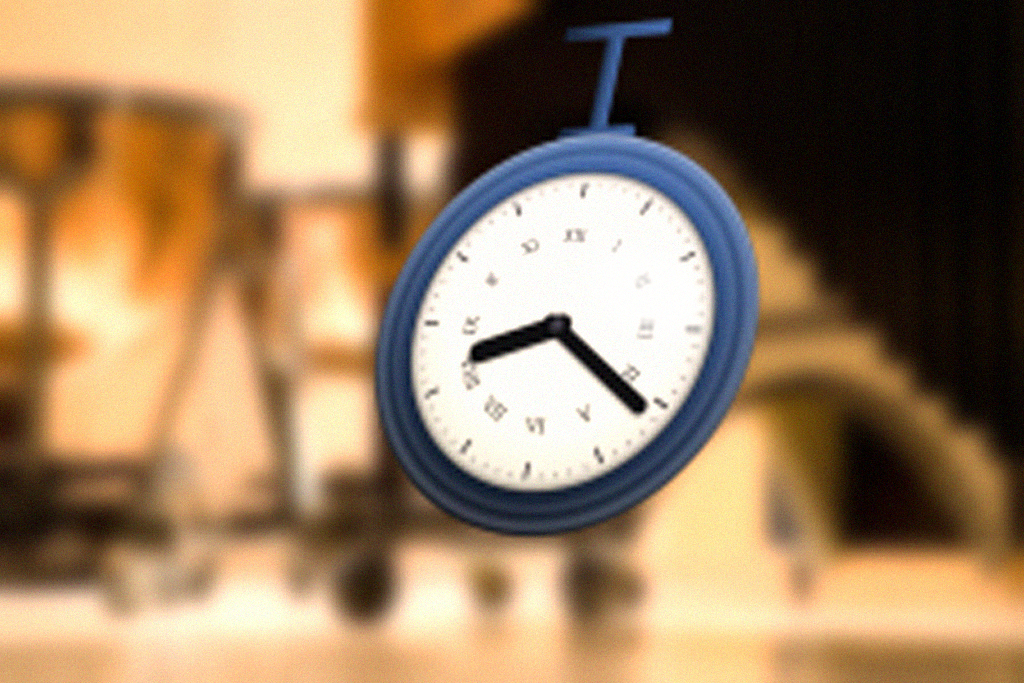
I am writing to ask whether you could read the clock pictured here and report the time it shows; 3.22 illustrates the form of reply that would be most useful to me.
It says 8.21
